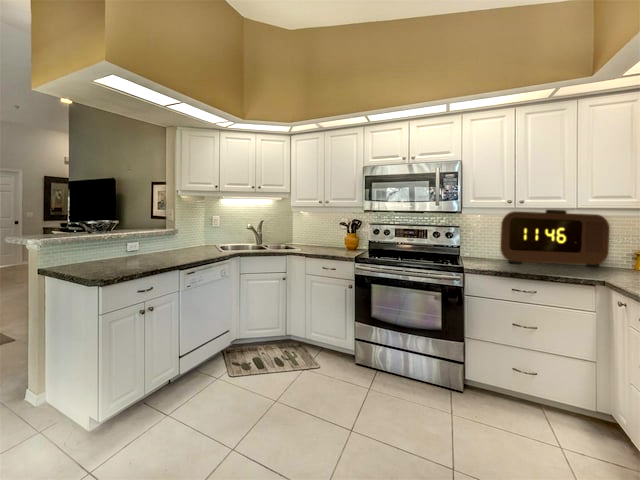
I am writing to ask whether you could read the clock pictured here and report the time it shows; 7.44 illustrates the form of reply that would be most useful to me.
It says 11.46
